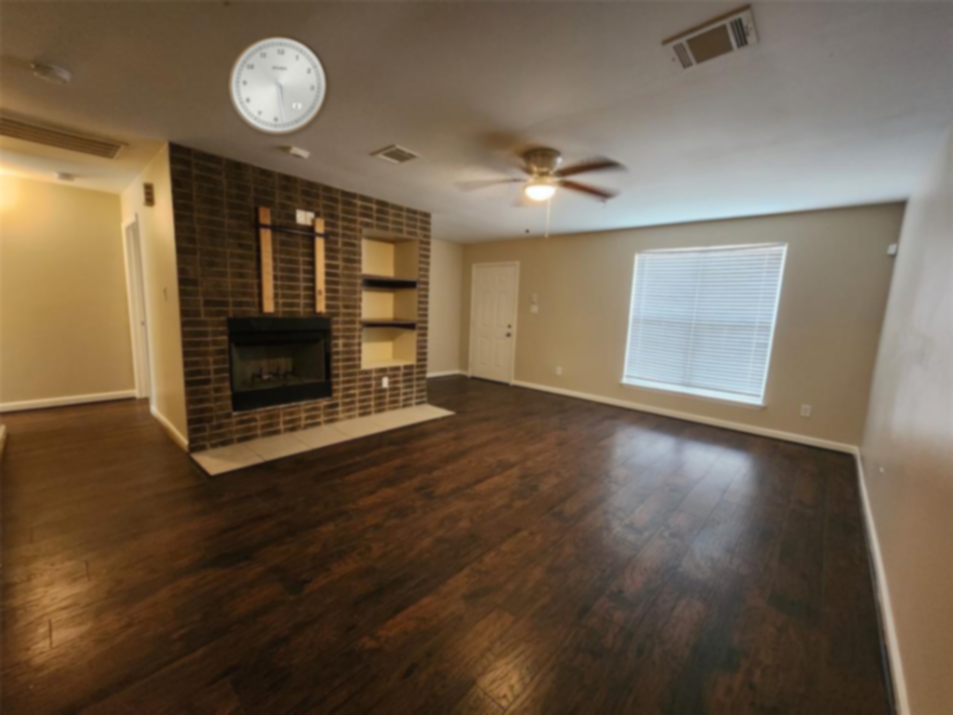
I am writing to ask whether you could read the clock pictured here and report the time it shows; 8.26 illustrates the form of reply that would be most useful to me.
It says 5.28
